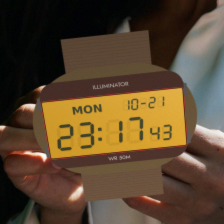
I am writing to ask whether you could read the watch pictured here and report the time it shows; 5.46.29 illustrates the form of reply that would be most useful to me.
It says 23.17.43
